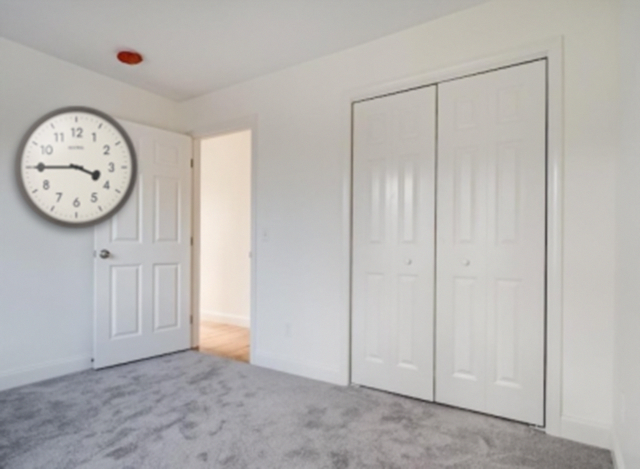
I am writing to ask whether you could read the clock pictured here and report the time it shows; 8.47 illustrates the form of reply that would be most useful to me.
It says 3.45
